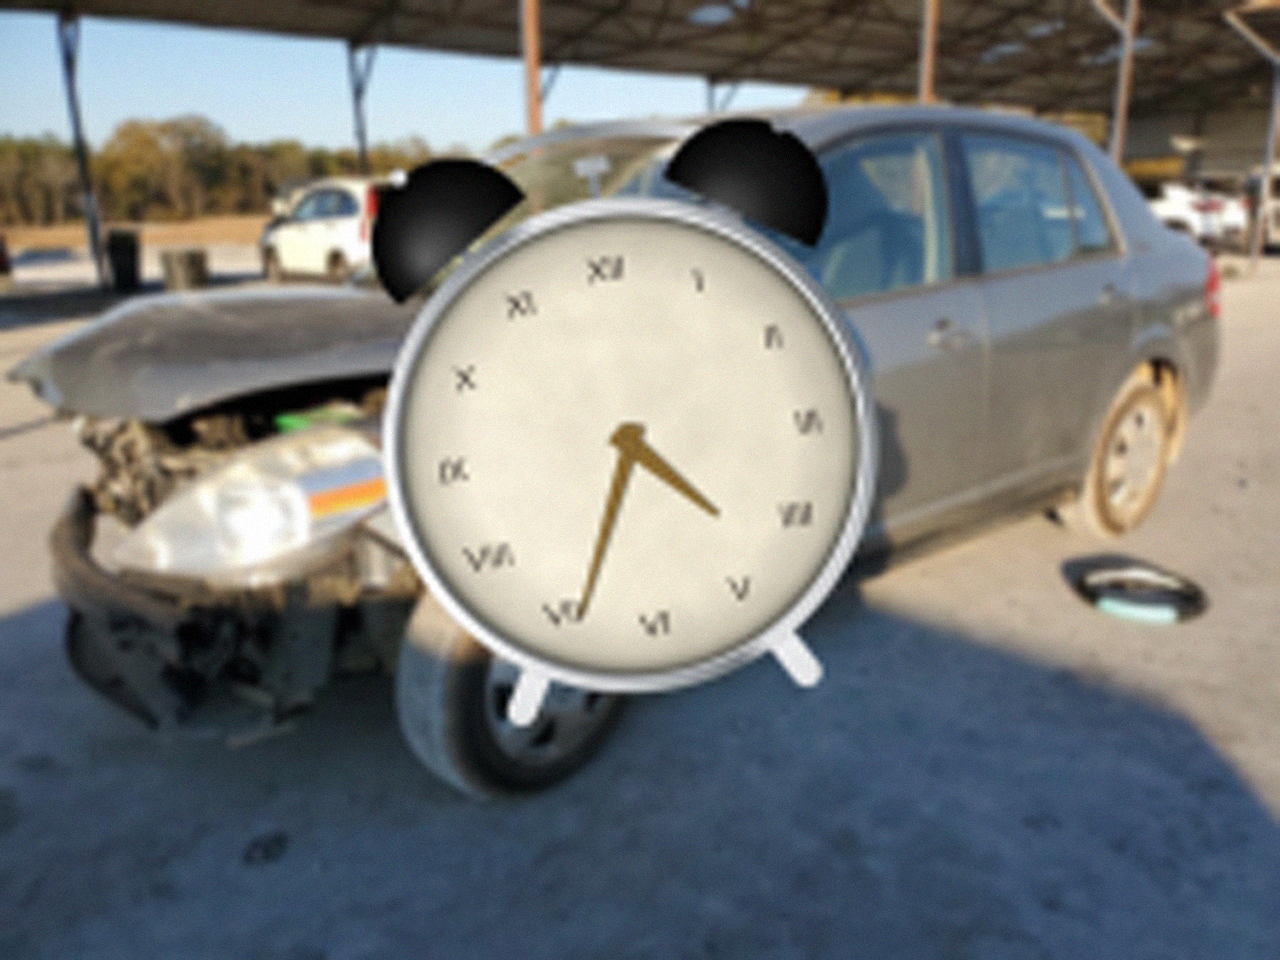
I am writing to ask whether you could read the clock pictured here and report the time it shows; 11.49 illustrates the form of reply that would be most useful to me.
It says 4.34
